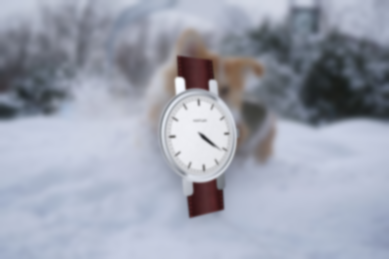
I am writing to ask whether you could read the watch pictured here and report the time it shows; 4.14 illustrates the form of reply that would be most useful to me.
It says 4.21
